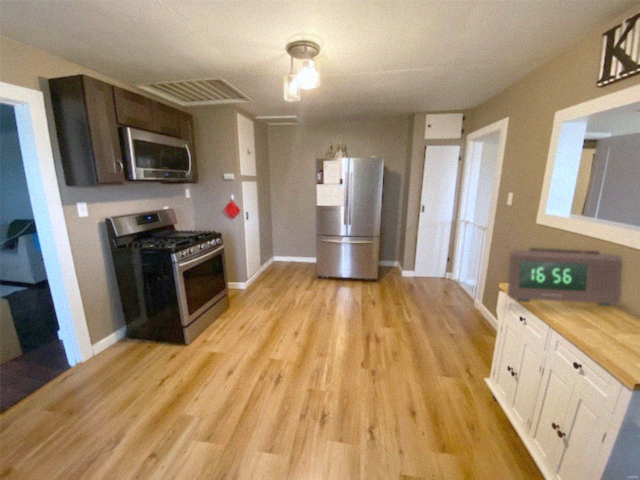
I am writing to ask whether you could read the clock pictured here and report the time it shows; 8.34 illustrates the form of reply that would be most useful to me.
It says 16.56
